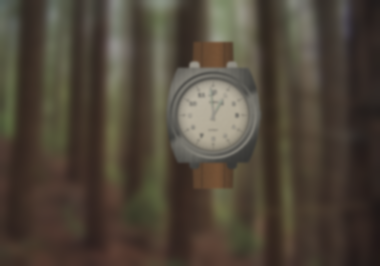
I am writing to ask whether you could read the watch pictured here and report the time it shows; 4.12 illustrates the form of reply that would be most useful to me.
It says 12.59
